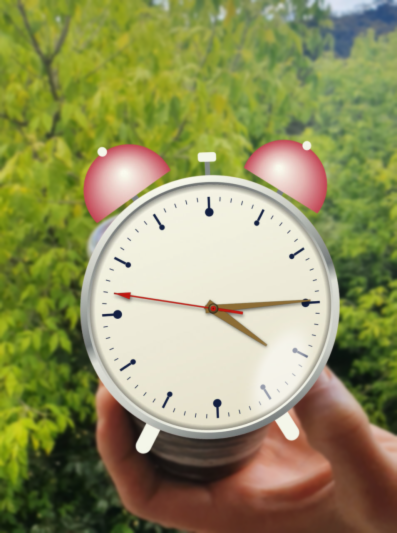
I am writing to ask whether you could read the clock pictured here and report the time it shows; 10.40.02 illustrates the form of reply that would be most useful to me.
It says 4.14.47
